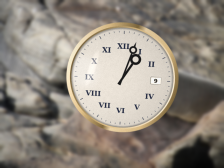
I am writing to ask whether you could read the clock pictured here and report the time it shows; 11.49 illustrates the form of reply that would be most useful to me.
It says 1.03
